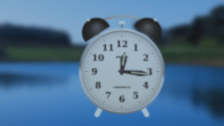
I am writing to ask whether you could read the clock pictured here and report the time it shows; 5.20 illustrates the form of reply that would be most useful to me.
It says 12.16
